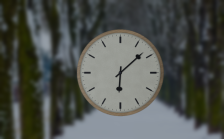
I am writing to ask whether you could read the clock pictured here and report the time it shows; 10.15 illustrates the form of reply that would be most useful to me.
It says 6.08
